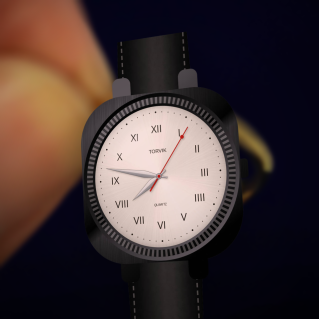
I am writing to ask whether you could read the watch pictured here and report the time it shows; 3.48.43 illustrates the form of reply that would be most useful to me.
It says 7.47.06
